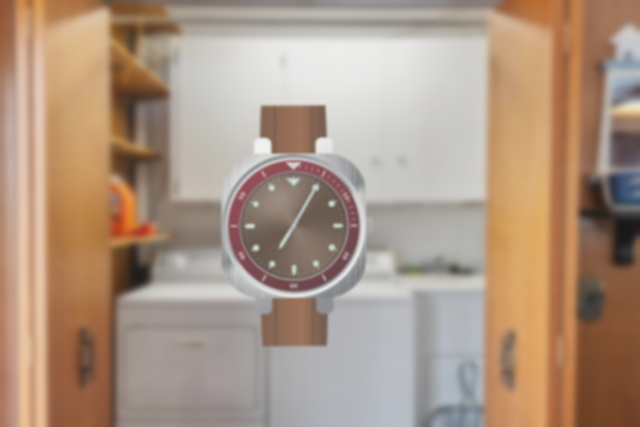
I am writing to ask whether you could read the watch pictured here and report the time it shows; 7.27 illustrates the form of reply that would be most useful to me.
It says 7.05
